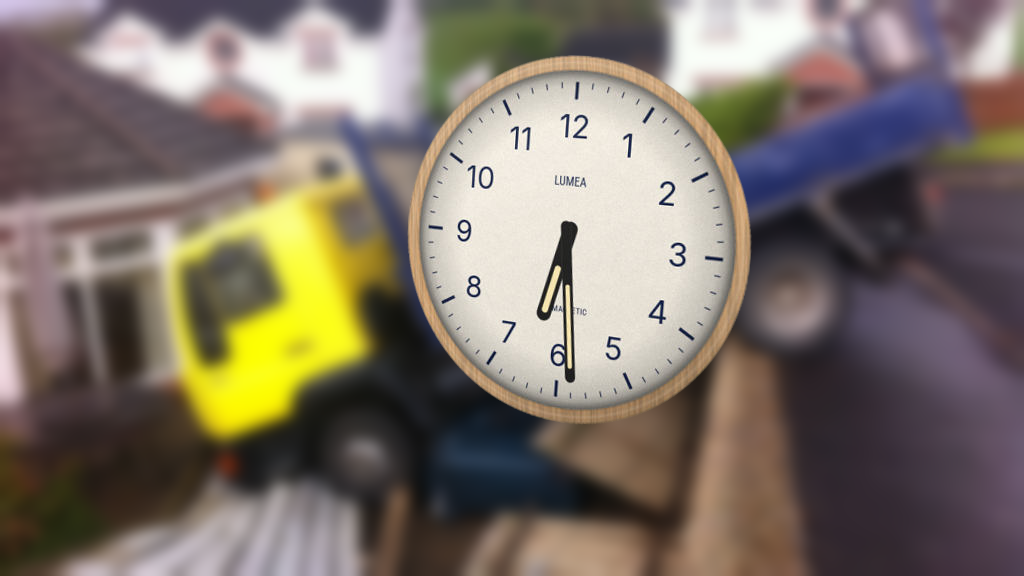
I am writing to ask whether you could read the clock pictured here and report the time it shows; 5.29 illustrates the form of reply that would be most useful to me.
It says 6.29
